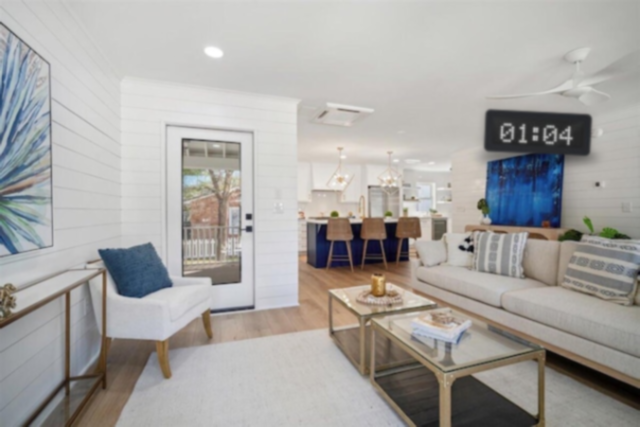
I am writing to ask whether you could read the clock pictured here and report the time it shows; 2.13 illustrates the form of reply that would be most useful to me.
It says 1.04
